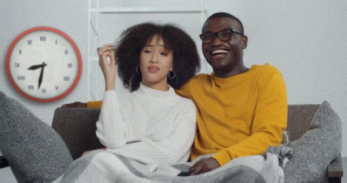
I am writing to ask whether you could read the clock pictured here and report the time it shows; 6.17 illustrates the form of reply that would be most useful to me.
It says 8.32
